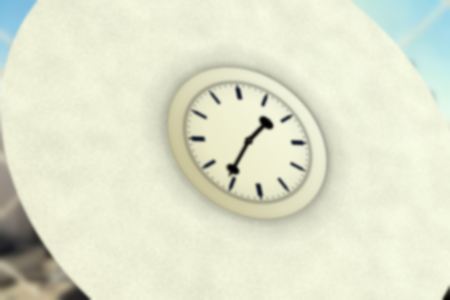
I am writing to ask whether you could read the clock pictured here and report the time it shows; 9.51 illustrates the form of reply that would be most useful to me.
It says 1.36
